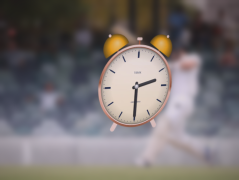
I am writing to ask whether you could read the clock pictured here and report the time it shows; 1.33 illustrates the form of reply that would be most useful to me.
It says 2.30
